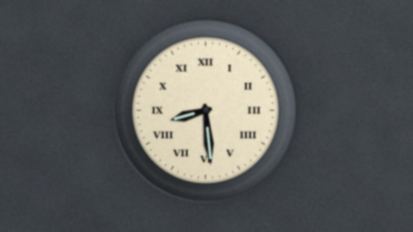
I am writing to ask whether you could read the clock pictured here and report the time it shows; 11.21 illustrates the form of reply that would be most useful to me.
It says 8.29
